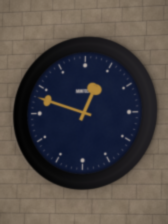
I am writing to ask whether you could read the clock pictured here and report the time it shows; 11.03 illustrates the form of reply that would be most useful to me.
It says 12.48
